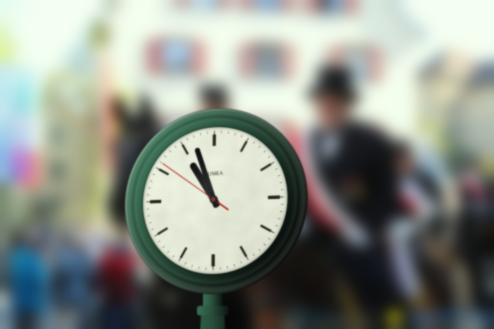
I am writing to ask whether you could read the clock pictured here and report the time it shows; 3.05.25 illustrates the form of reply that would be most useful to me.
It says 10.56.51
